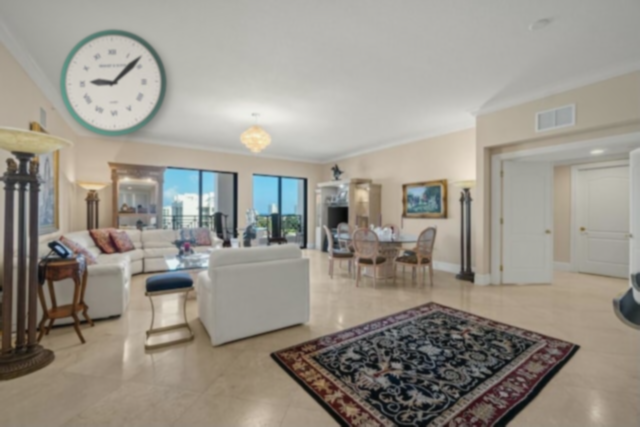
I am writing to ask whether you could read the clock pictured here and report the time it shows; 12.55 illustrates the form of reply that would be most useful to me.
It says 9.08
